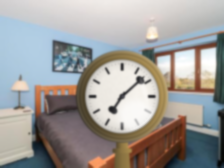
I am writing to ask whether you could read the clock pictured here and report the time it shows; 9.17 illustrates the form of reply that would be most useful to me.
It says 7.08
